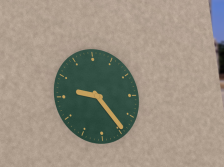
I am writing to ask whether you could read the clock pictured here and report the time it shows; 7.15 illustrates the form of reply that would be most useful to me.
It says 9.24
